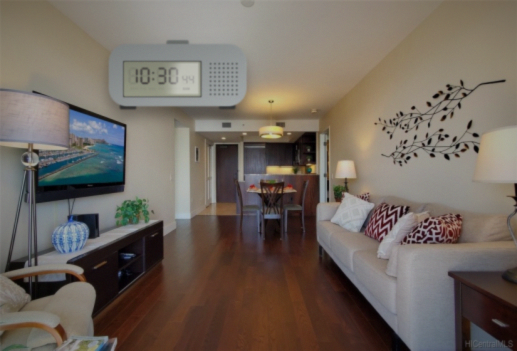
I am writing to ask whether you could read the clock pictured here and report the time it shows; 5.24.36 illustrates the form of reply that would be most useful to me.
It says 10.30.44
